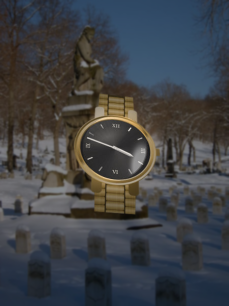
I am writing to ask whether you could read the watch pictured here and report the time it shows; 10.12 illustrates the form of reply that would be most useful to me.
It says 3.48
